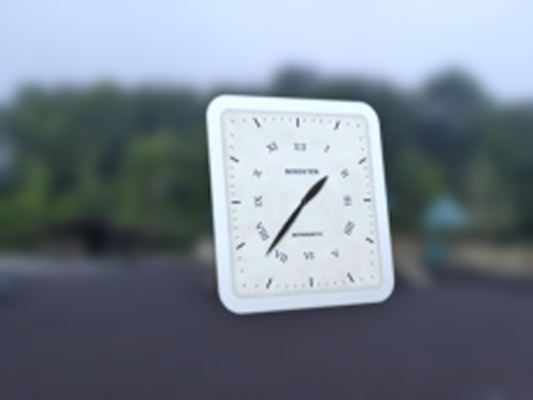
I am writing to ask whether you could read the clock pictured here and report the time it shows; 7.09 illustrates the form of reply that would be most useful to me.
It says 1.37
